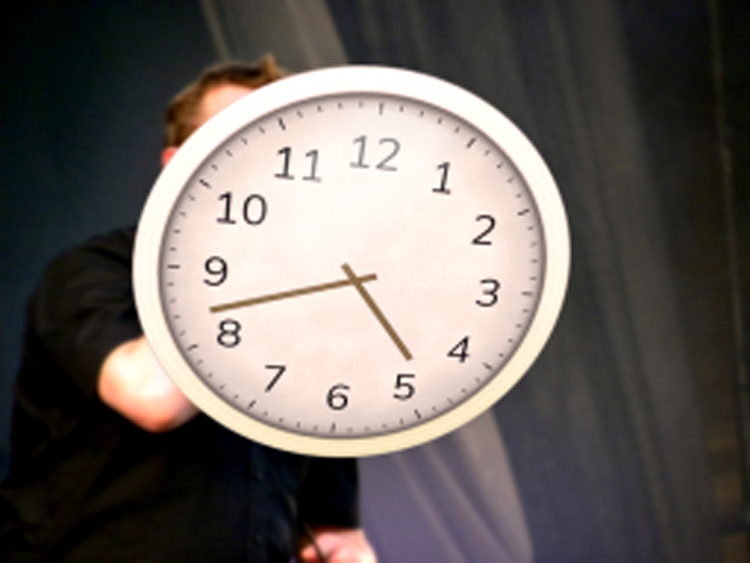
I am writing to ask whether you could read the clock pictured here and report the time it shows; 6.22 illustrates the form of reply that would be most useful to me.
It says 4.42
